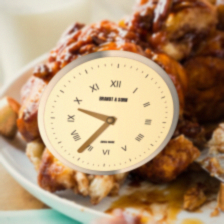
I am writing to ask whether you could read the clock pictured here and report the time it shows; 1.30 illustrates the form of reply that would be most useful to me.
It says 9.36
